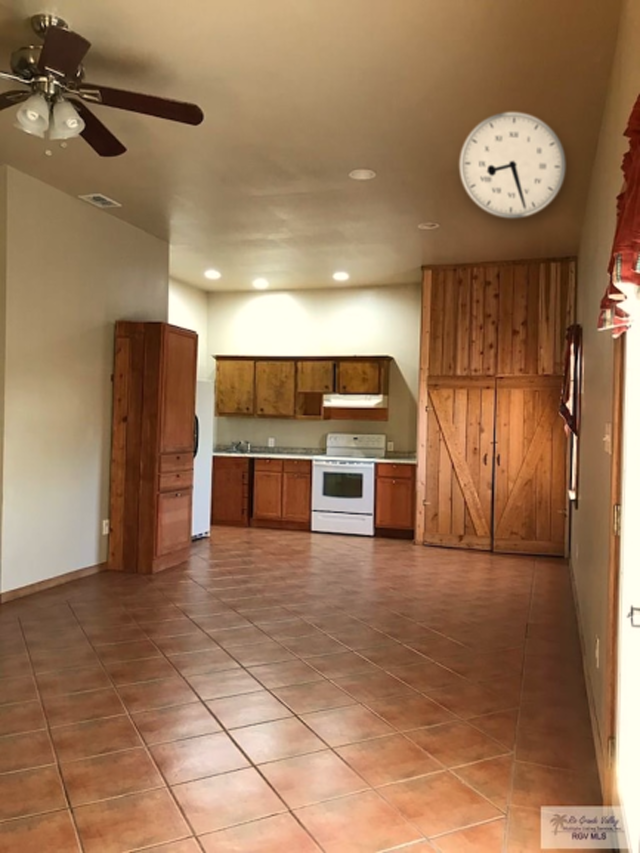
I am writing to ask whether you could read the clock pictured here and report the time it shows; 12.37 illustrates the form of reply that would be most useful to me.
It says 8.27
